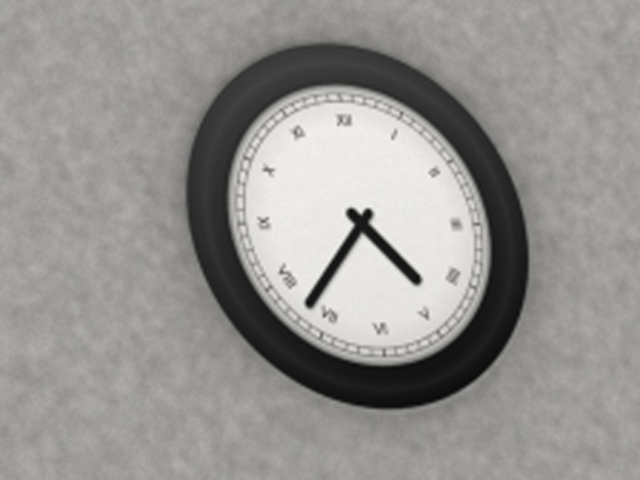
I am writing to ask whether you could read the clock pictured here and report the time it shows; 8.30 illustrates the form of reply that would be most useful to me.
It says 4.37
